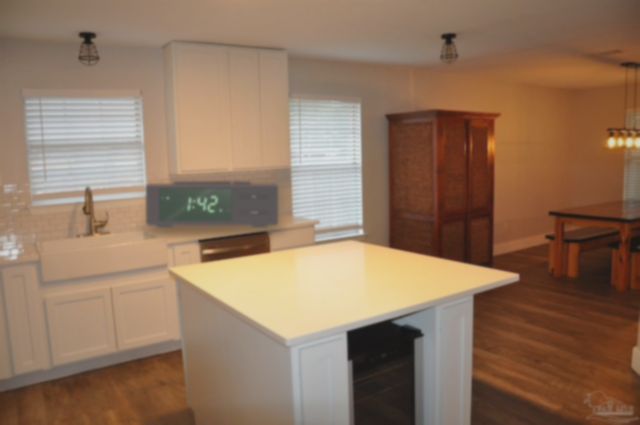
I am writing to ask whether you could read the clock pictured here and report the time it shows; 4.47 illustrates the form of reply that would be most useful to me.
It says 1.42
